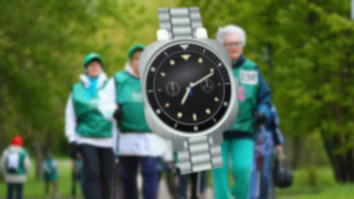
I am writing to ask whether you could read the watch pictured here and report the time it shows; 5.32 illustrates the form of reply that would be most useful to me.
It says 7.11
